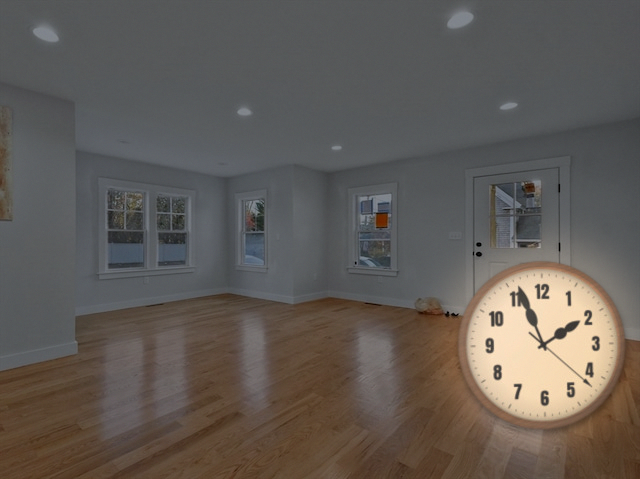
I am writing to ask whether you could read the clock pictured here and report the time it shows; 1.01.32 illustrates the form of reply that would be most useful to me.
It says 1.56.22
